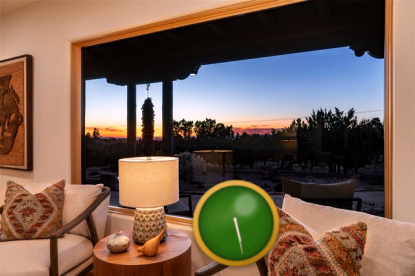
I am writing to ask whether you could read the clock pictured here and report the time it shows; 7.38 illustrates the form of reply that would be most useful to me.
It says 5.28
